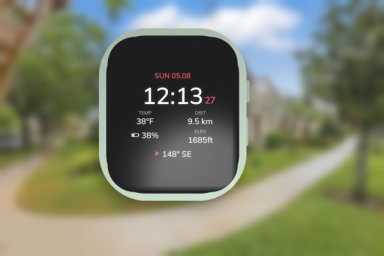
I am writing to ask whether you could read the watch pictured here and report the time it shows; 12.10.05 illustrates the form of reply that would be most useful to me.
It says 12.13.27
